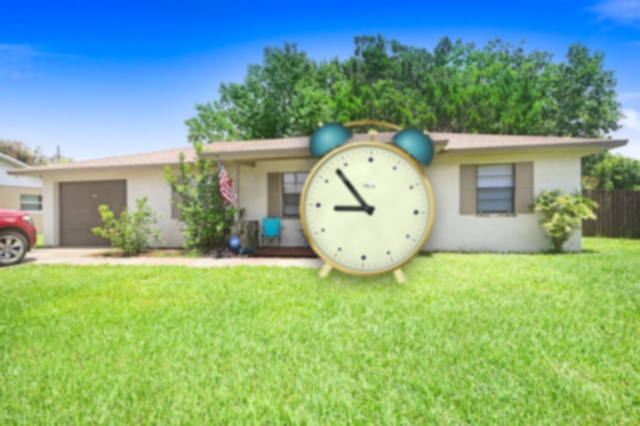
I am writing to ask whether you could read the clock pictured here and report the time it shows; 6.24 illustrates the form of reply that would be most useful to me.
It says 8.53
